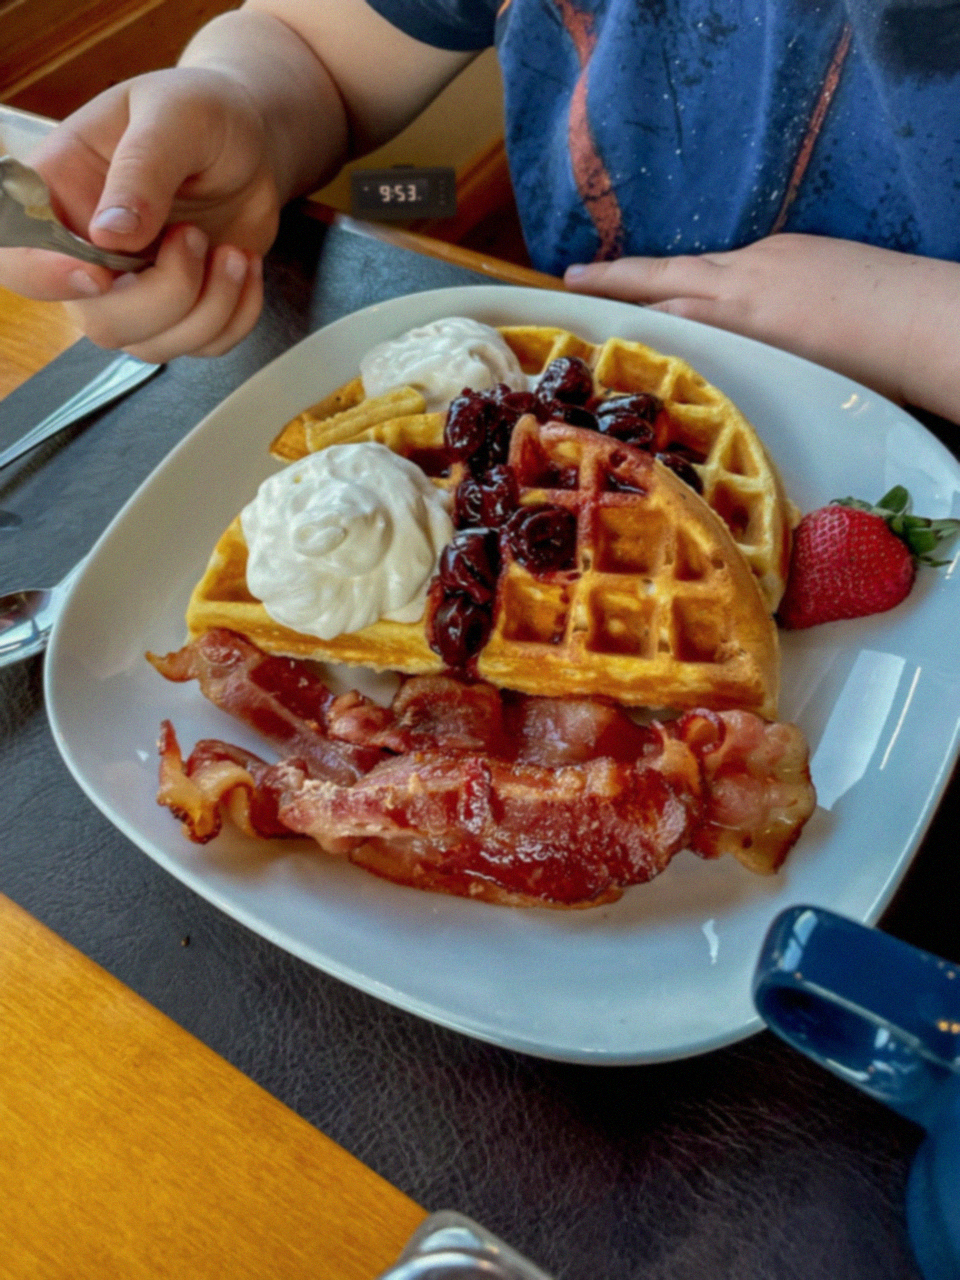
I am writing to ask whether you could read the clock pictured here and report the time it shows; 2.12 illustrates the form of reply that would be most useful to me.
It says 9.53
